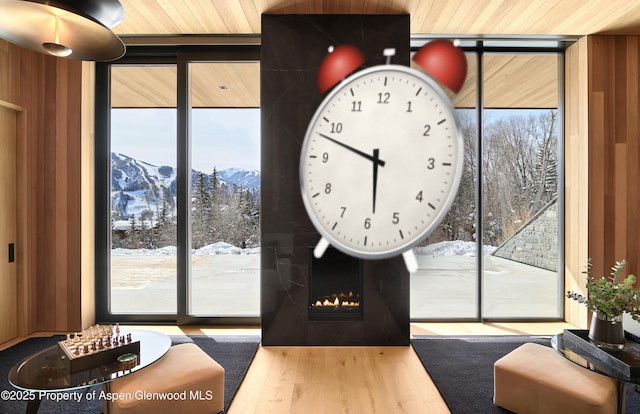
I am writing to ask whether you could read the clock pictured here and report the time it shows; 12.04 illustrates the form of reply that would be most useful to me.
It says 5.48
